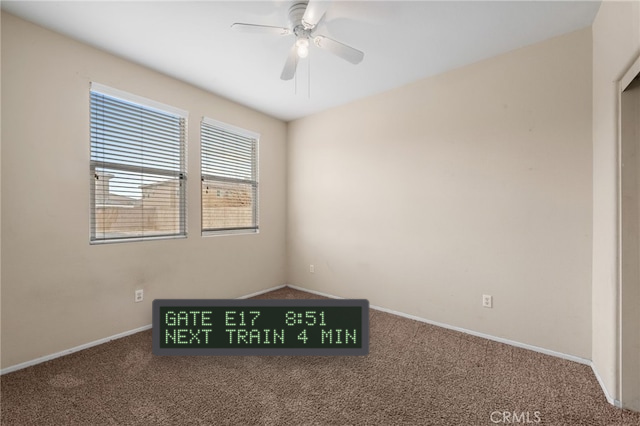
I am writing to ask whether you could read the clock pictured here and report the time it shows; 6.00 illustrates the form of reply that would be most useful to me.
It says 8.51
